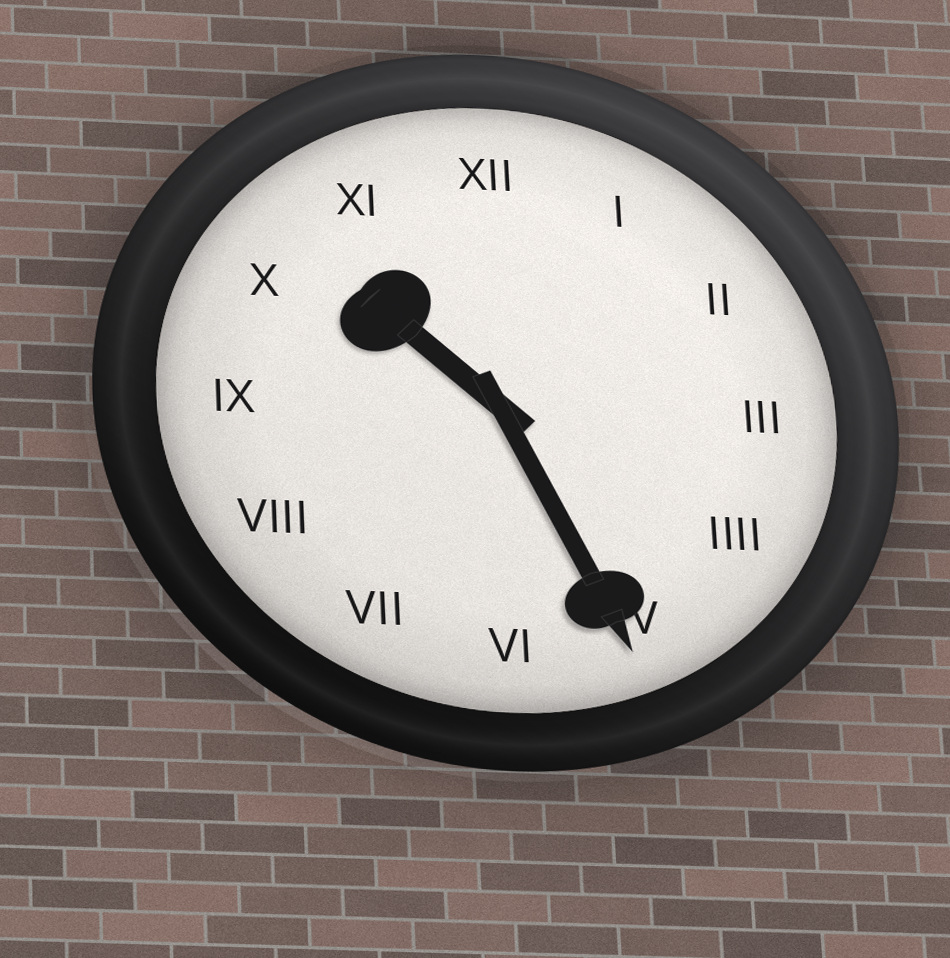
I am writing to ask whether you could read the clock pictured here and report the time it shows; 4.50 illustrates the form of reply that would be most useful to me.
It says 10.26
